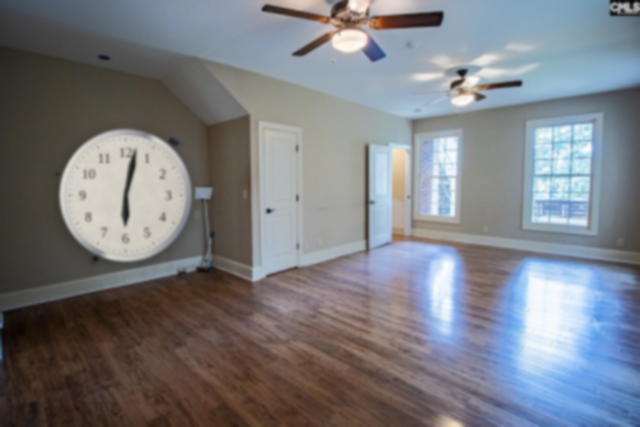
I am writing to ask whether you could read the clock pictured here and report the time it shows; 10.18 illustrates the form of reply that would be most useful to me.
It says 6.02
